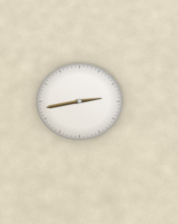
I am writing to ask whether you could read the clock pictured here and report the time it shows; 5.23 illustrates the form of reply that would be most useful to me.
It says 2.43
